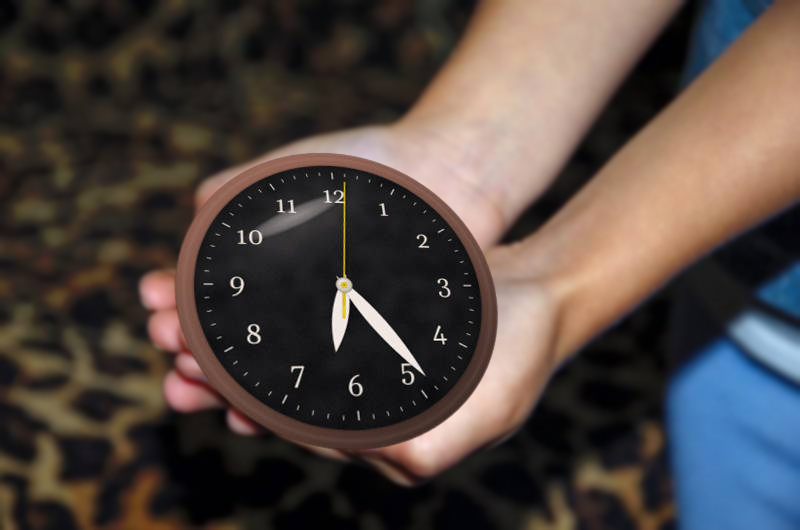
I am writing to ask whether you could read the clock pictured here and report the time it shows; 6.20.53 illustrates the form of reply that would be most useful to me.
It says 6.24.01
